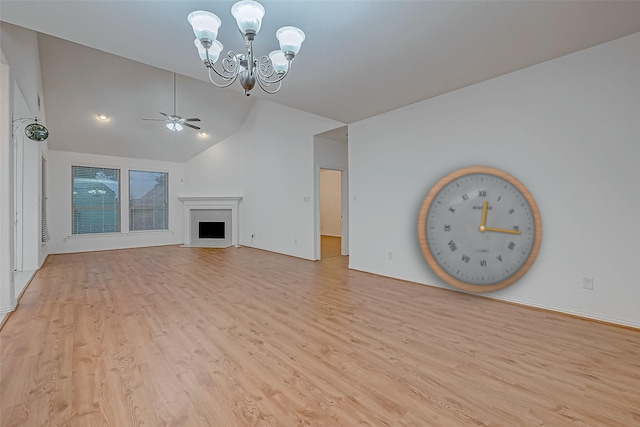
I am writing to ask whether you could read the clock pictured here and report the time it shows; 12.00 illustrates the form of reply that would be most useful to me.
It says 12.16
